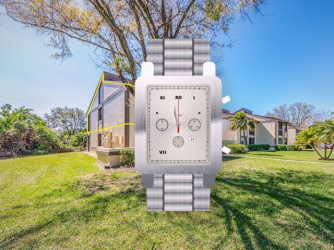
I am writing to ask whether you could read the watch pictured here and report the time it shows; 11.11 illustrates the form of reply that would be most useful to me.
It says 11.39
